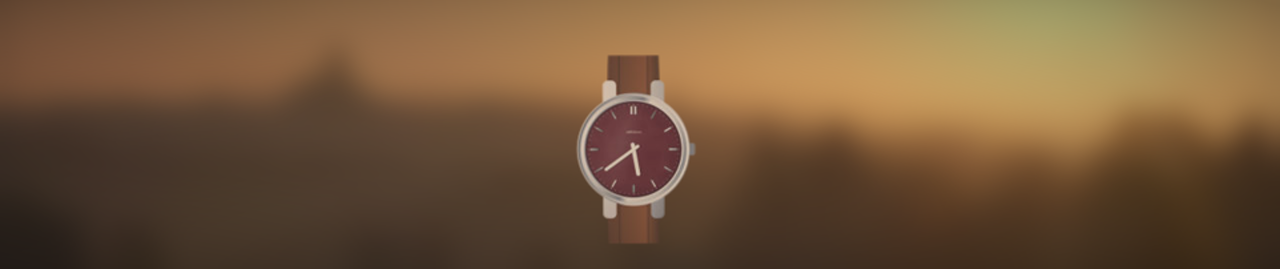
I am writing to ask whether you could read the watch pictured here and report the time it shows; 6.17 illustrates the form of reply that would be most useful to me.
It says 5.39
